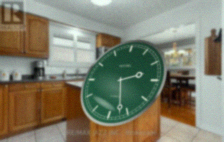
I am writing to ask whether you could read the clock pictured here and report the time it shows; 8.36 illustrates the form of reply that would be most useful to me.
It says 2.27
